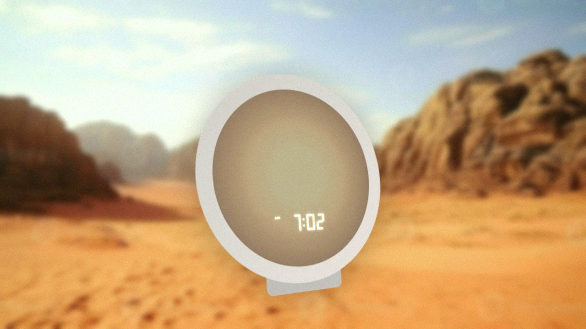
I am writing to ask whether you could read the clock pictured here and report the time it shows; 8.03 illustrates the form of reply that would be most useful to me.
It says 7.02
